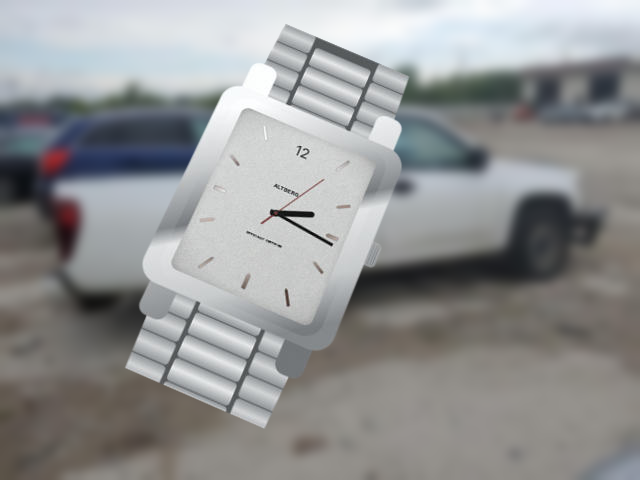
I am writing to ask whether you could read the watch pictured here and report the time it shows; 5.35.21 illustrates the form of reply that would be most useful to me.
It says 2.16.05
